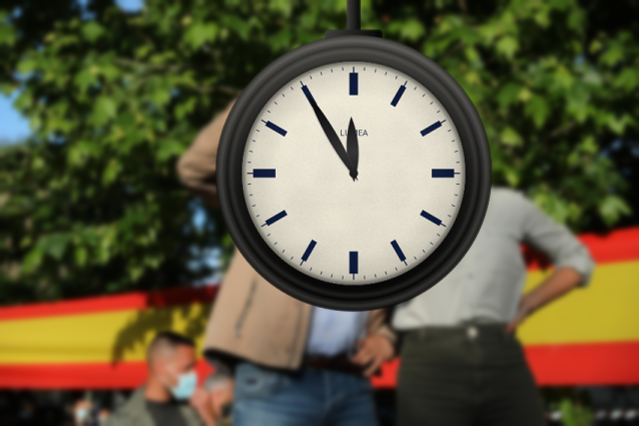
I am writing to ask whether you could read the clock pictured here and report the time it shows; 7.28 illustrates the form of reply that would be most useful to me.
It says 11.55
